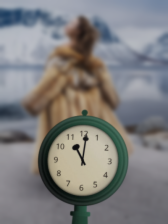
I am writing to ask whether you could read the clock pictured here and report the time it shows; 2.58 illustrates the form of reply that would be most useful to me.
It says 11.01
